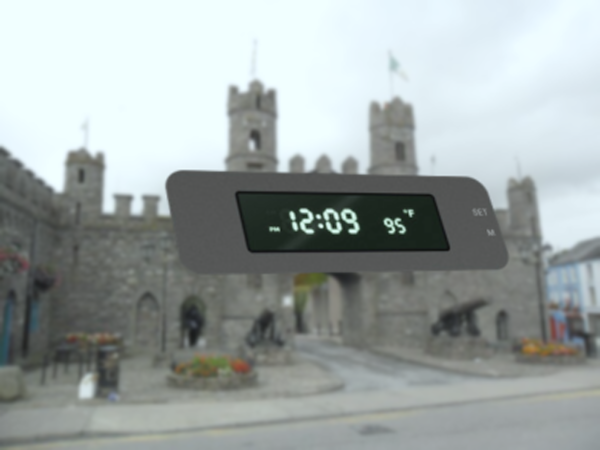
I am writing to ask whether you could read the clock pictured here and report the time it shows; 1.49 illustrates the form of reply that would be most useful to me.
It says 12.09
